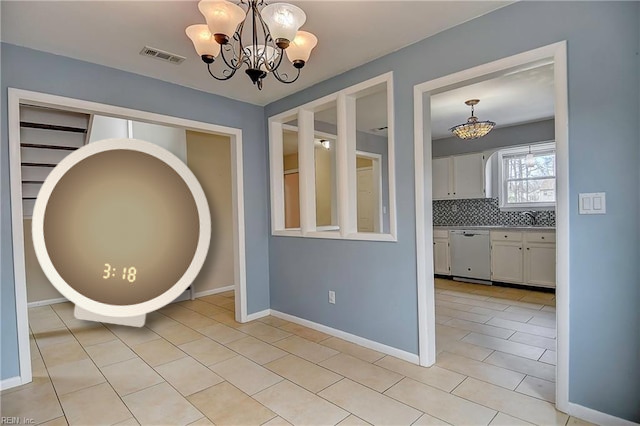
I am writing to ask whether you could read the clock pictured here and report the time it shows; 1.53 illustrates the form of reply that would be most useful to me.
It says 3.18
